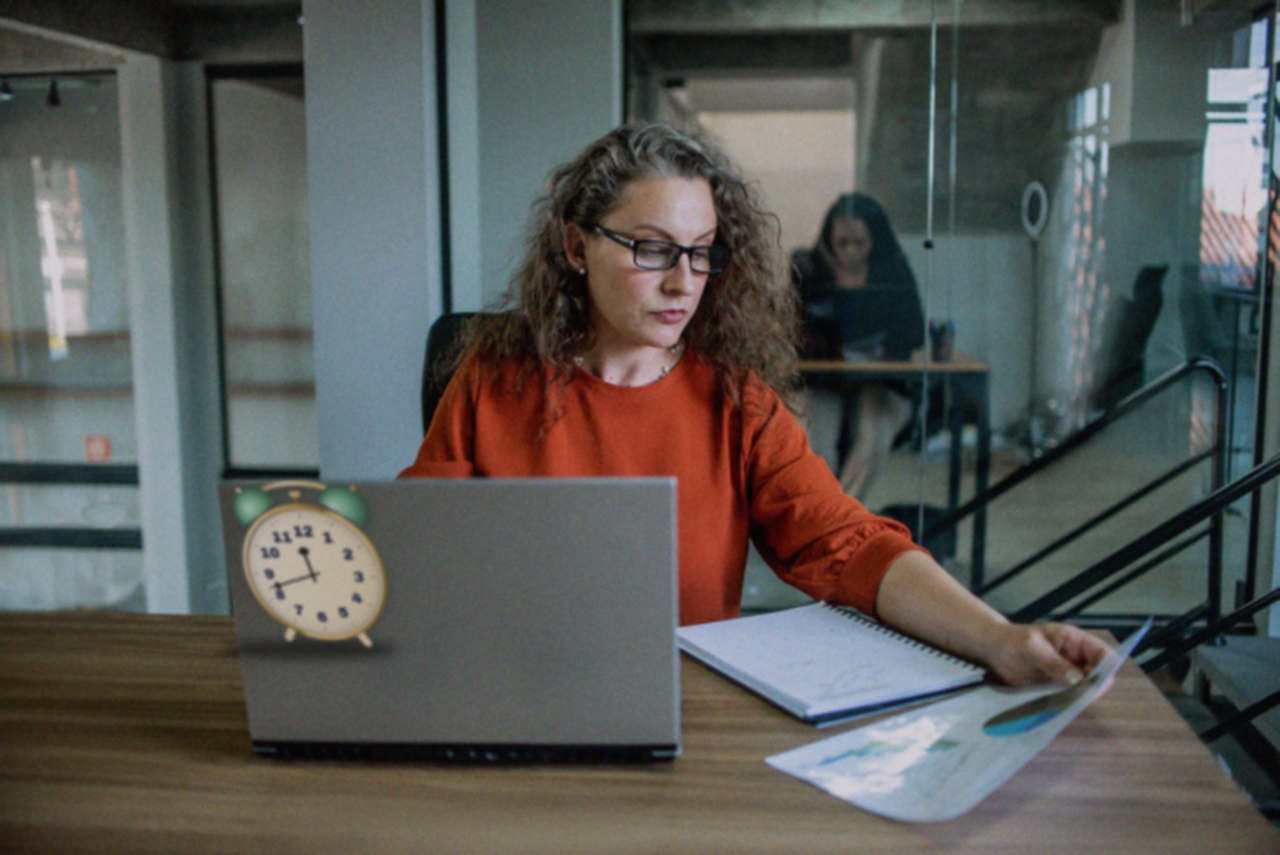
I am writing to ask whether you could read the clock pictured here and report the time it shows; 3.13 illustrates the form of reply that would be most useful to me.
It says 11.42
